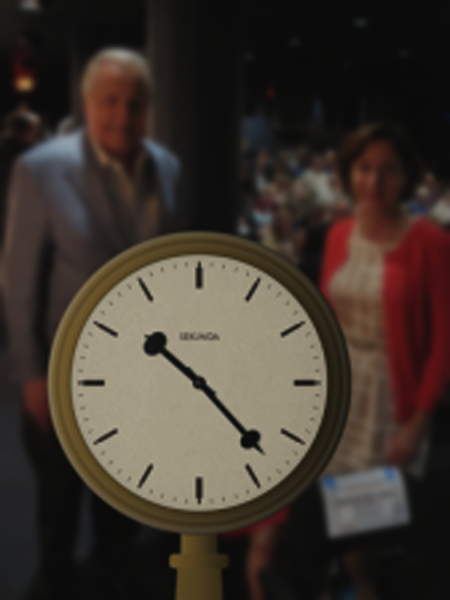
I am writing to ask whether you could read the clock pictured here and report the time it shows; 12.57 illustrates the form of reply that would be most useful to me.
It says 10.23
